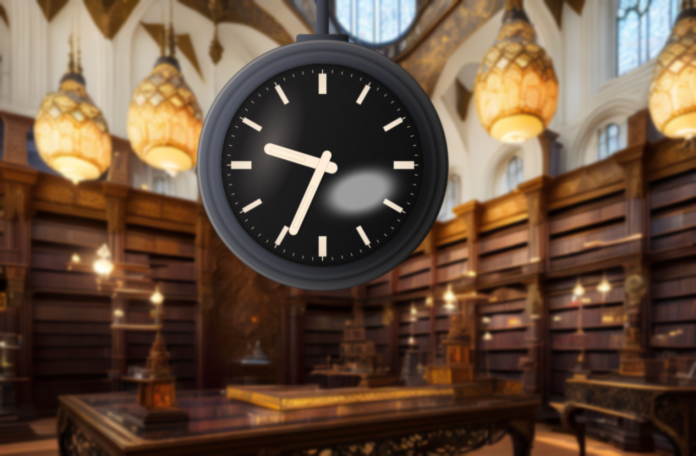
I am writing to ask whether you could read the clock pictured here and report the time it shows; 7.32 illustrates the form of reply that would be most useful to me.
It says 9.34
